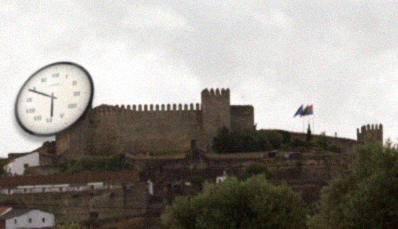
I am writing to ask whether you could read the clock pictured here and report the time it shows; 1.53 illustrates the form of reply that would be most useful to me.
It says 5.49
